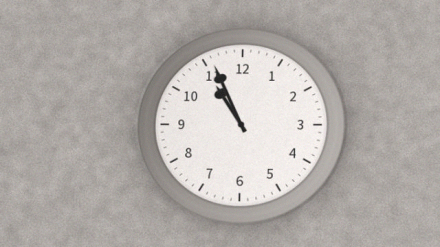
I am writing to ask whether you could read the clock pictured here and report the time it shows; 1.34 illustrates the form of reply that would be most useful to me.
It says 10.56
